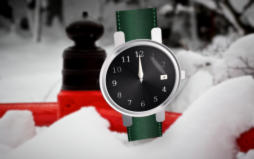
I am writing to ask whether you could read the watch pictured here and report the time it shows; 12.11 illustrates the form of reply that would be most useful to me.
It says 12.00
